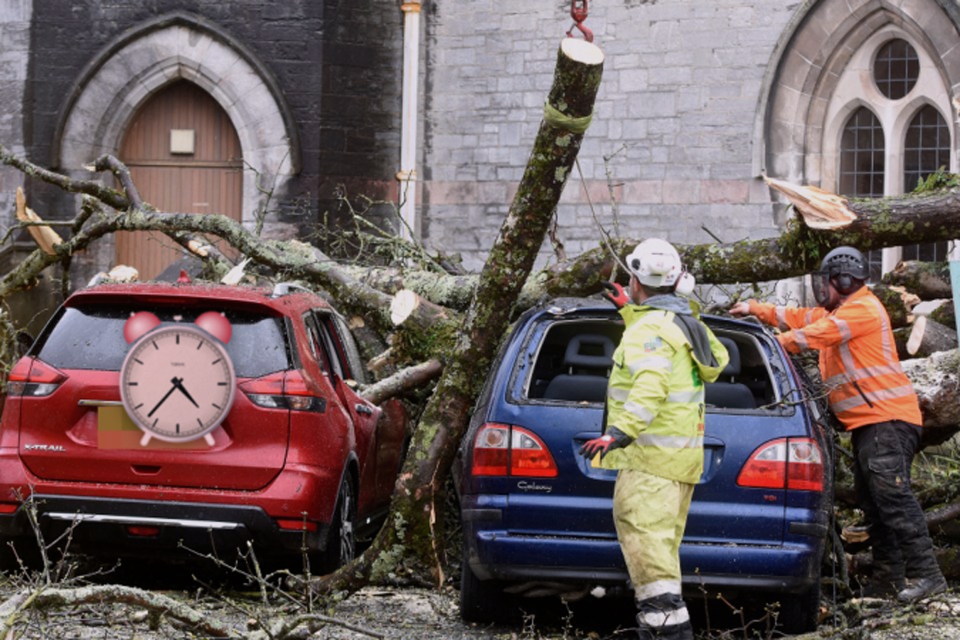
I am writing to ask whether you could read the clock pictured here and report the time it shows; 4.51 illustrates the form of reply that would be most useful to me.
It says 4.37
